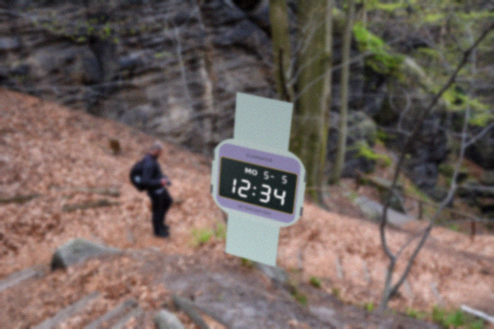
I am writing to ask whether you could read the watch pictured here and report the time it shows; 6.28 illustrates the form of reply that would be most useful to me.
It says 12.34
